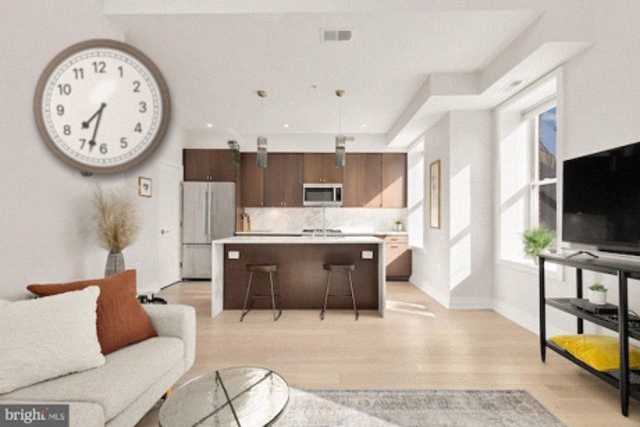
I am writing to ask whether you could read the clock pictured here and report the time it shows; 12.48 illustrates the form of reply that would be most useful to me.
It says 7.33
